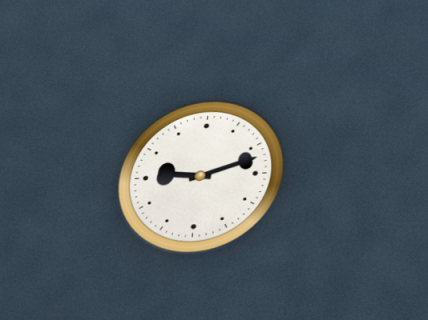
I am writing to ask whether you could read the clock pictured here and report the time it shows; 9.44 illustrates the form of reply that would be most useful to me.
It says 9.12
